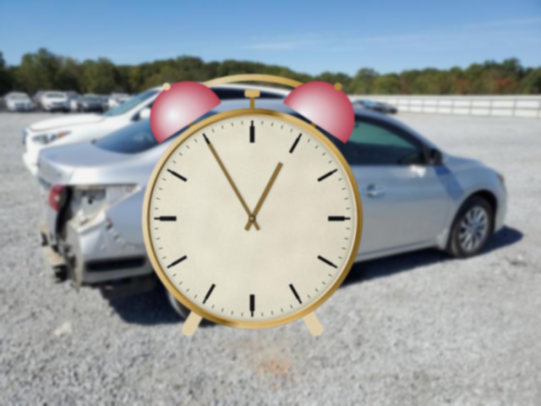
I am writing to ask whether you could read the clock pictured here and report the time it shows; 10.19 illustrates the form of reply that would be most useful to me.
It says 12.55
